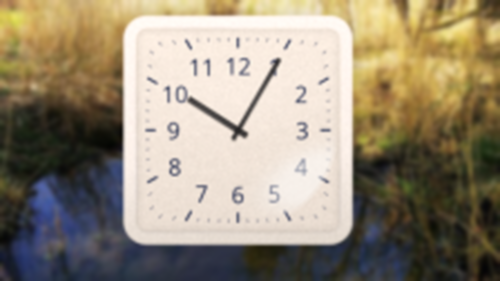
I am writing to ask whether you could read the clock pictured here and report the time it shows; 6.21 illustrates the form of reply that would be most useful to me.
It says 10.05
